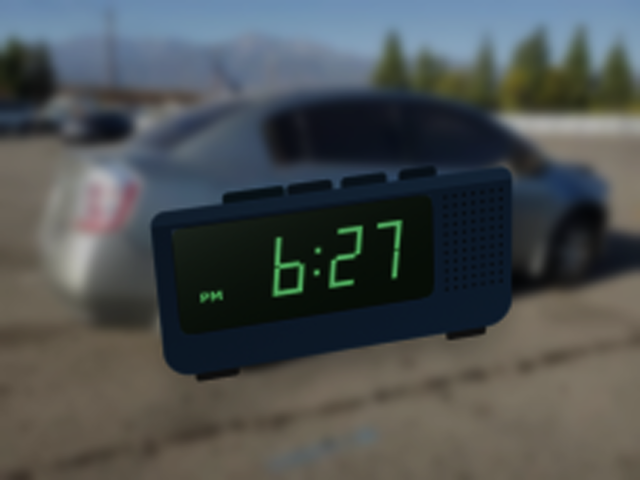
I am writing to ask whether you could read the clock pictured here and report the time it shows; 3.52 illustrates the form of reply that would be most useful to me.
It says 6.27
